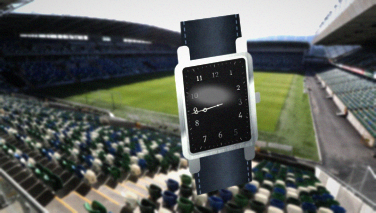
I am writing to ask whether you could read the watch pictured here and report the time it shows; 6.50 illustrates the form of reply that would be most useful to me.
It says 8.44
